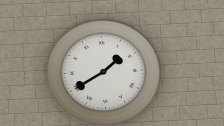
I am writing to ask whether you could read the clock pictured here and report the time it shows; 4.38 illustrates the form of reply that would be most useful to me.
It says 1.40
